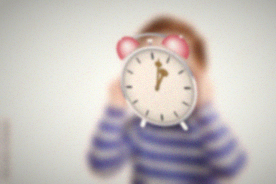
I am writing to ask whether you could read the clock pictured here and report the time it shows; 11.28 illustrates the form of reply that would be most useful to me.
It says 1.02
